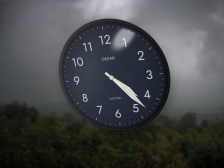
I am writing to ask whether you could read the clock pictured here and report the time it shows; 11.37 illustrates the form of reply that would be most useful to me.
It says 4.23
